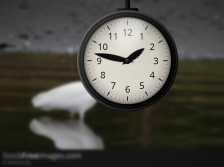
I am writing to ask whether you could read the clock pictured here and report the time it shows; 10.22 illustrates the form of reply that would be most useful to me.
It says 1.47
